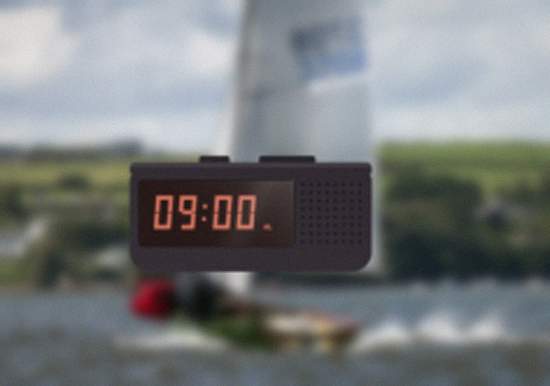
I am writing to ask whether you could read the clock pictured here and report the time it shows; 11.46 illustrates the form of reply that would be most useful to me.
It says 9.00
